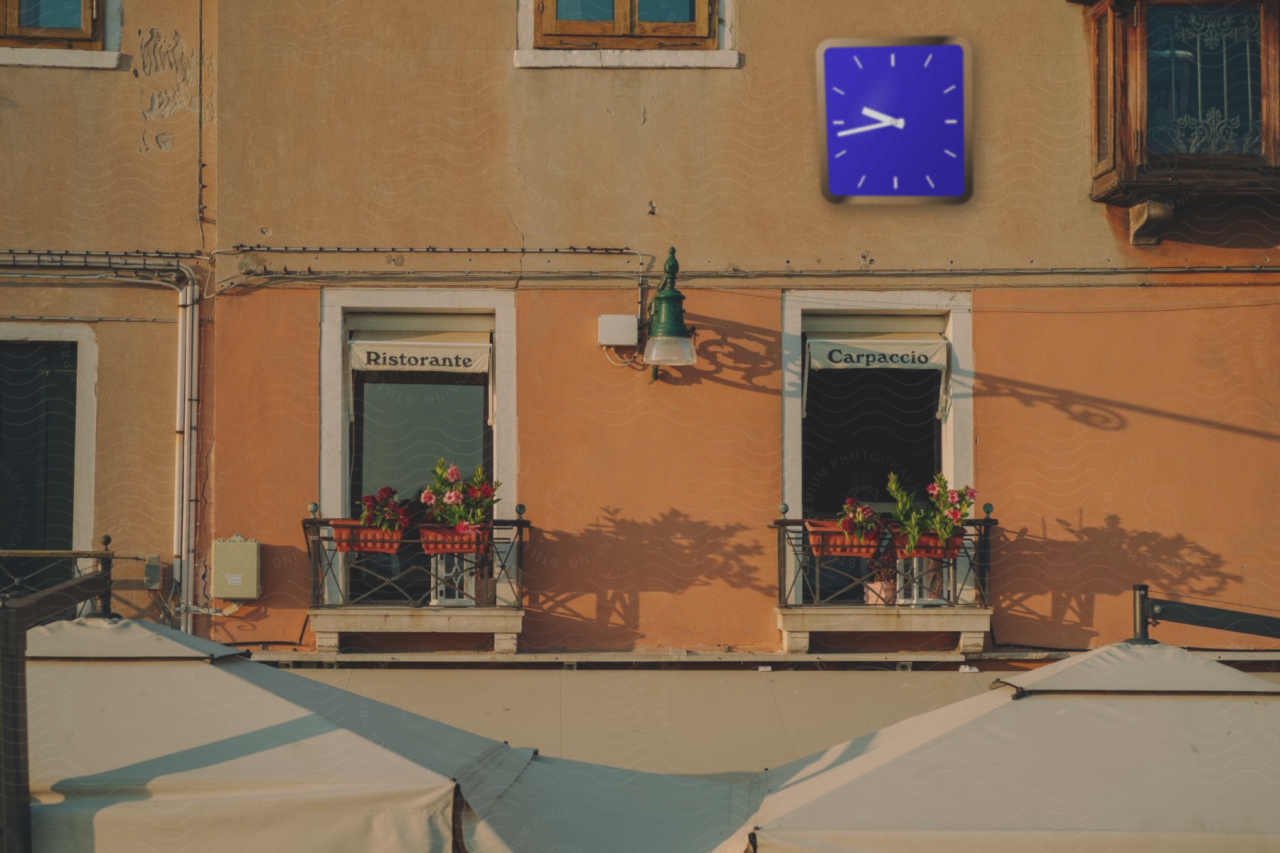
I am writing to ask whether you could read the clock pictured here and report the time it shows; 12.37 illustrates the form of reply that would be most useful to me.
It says 9.43
